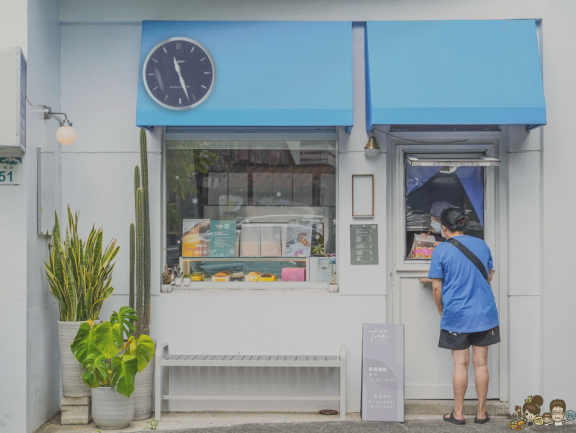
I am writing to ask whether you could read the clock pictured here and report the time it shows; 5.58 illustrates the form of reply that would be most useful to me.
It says 11.27
